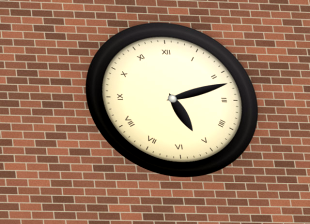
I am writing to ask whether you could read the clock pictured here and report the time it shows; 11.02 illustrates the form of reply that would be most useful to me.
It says 5.12
